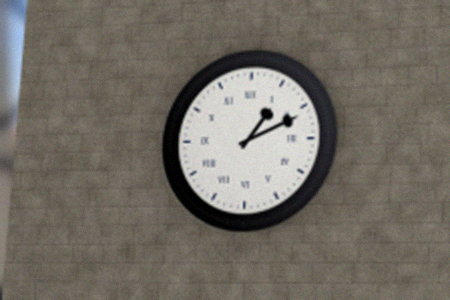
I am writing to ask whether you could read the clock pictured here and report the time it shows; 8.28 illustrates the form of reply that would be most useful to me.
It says 1.11
